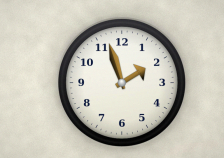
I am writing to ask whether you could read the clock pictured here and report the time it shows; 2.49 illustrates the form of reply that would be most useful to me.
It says 1.57
